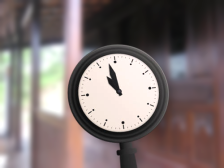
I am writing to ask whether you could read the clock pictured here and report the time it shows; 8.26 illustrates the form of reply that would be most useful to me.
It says 10.58
